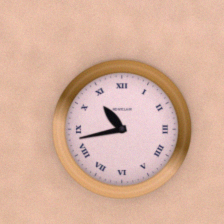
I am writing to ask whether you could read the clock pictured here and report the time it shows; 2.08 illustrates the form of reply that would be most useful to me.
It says 10.43
